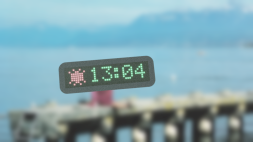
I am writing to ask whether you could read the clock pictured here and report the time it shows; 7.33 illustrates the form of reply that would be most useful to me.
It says 13.04
